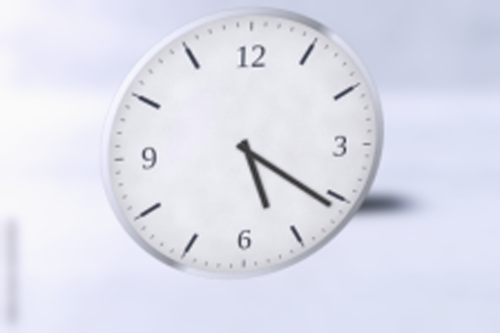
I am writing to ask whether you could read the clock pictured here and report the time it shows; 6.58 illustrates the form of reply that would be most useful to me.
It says 5.21
